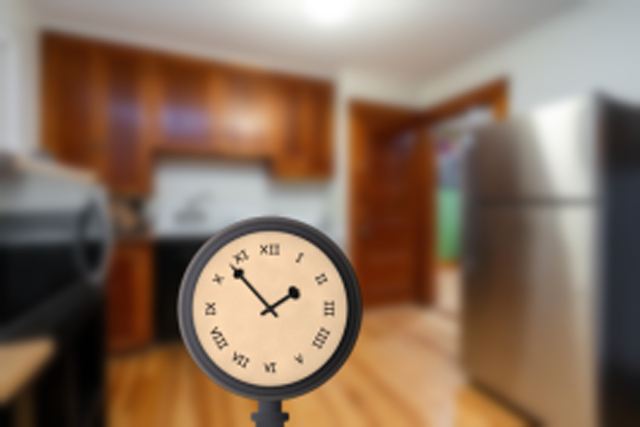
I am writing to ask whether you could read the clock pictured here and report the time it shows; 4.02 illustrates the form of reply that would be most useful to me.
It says 1.53
